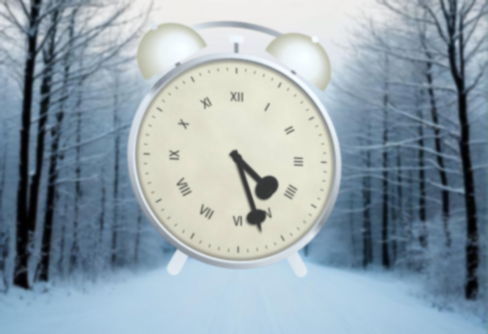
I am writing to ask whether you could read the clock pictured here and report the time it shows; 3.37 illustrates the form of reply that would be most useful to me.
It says 4.27
